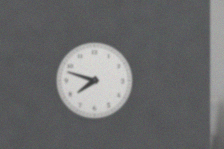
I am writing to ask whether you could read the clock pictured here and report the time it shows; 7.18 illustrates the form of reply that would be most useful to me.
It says 7.48
